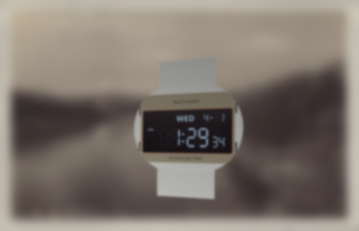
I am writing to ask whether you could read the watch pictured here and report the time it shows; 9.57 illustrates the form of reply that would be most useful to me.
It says 1.29
